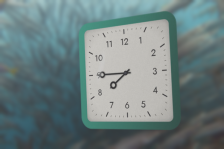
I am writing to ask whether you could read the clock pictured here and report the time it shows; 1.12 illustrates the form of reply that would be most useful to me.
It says 7.45
